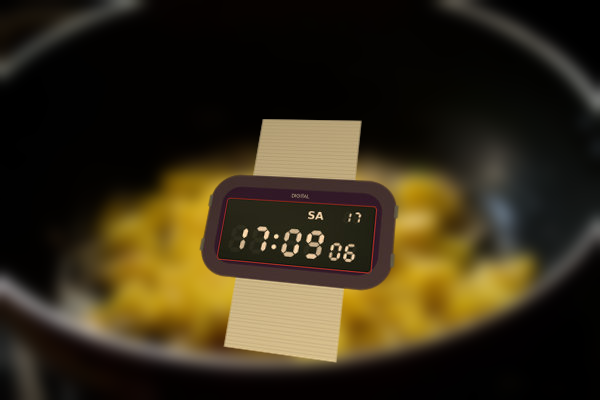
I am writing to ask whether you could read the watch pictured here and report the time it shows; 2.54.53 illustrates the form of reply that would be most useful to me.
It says 17.09.06
